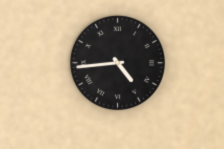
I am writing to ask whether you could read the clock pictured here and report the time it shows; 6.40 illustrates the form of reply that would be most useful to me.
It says 4.44
